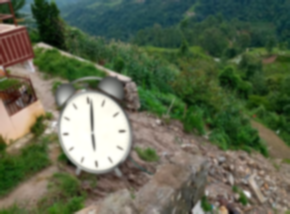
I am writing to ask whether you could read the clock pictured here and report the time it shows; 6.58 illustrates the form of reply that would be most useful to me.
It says 6.01
